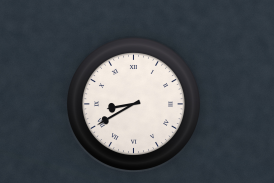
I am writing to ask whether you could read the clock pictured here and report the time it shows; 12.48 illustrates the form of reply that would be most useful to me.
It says 8.40
